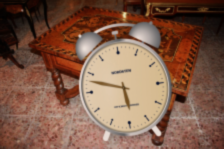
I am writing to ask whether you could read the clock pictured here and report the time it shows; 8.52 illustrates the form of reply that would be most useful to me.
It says 5.48
